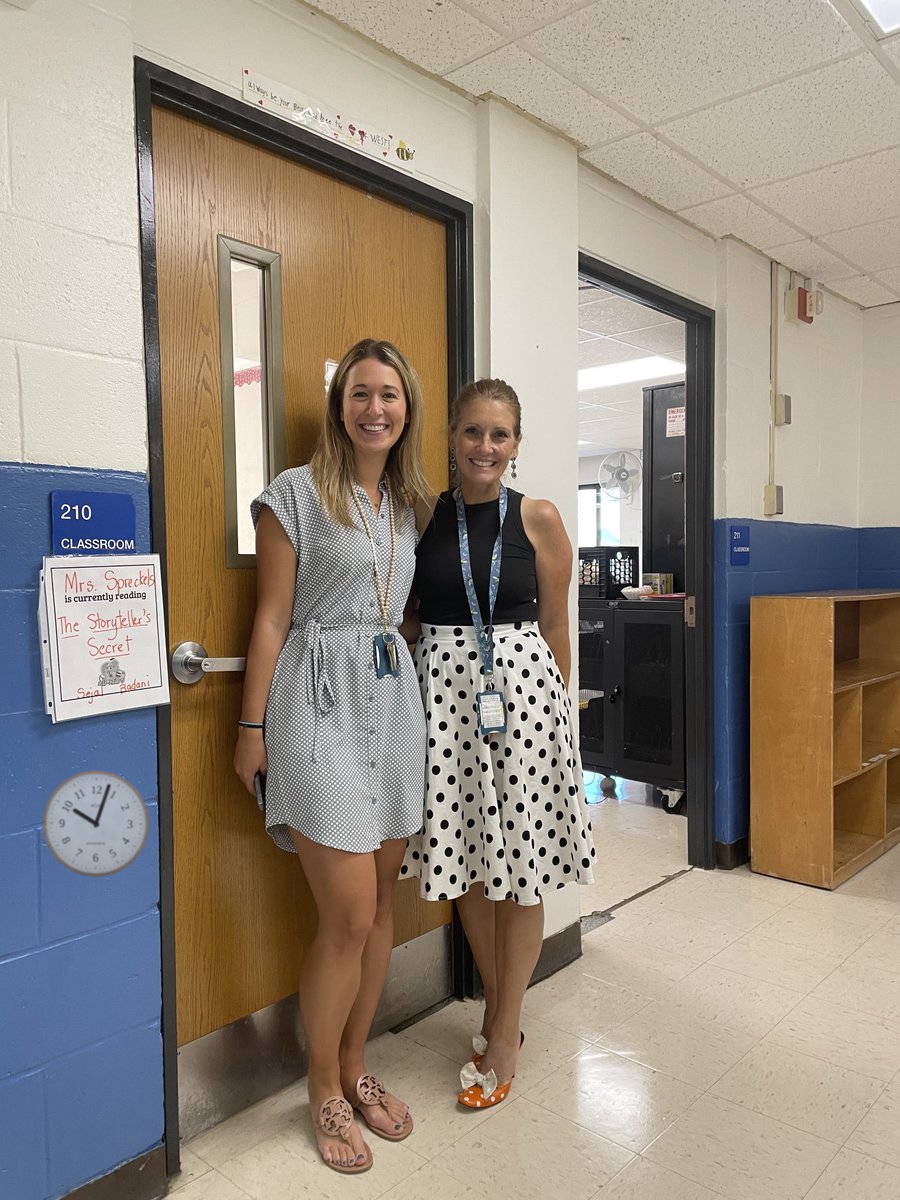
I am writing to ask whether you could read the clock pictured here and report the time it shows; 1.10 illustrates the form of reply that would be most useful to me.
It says 10.03
